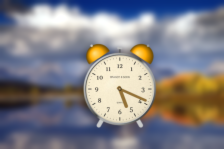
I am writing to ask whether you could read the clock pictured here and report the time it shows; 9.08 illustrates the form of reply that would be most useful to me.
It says 5.19
